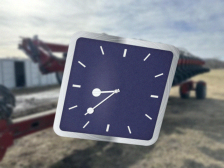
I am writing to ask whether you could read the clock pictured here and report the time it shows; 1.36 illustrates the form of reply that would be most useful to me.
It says 8.37
